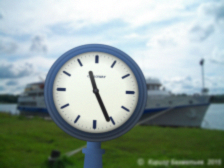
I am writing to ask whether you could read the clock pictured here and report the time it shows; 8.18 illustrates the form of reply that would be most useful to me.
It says 11.26
